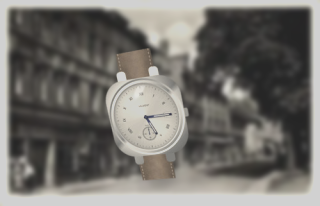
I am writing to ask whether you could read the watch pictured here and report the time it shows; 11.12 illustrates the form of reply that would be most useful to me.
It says 5.15
